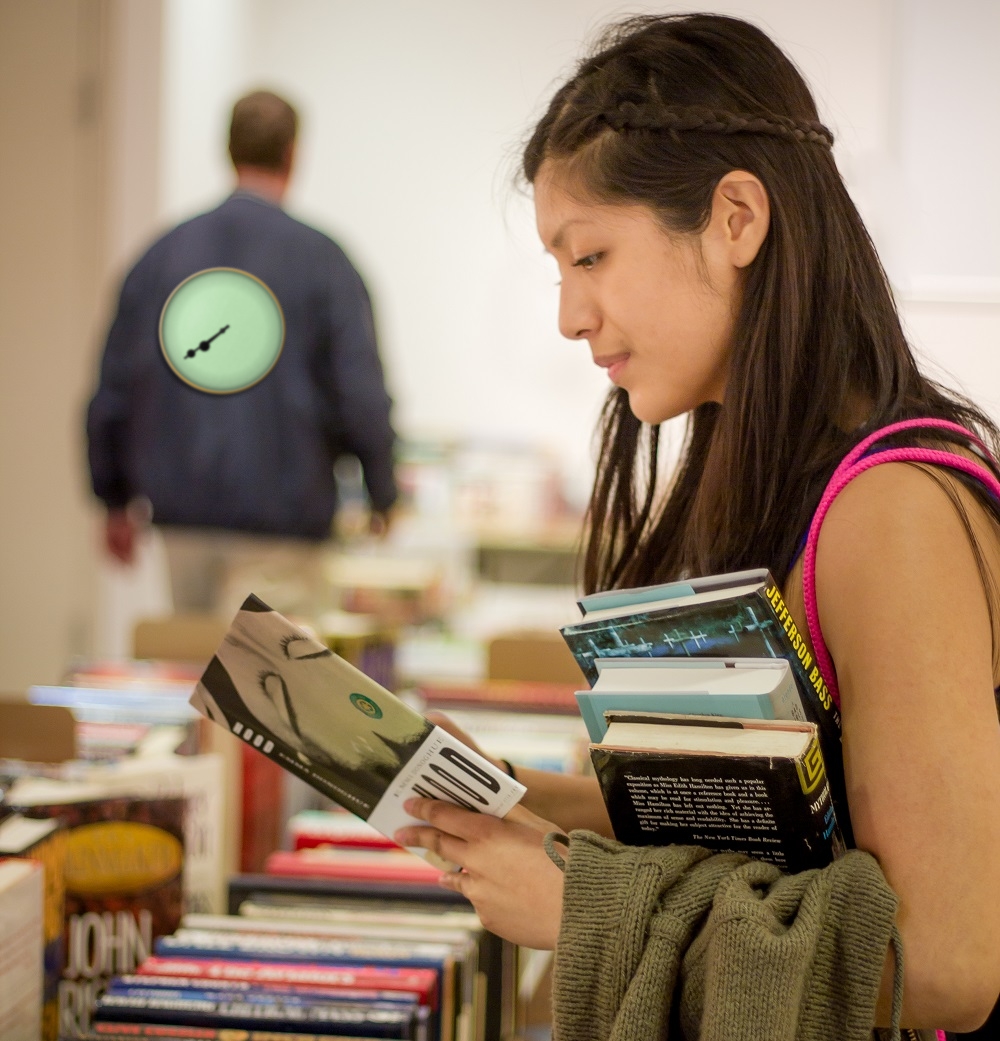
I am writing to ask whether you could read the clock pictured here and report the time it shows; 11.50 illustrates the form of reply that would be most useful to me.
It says 7.39
